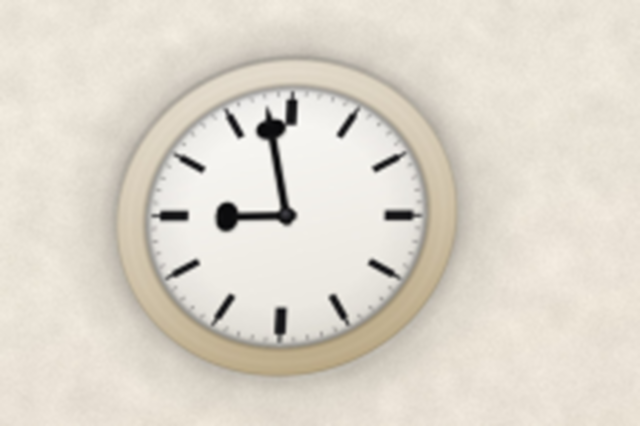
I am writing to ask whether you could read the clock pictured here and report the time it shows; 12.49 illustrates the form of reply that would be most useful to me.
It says 8.58
